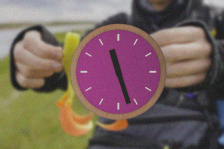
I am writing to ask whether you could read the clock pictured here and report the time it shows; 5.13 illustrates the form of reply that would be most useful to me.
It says 11.27
